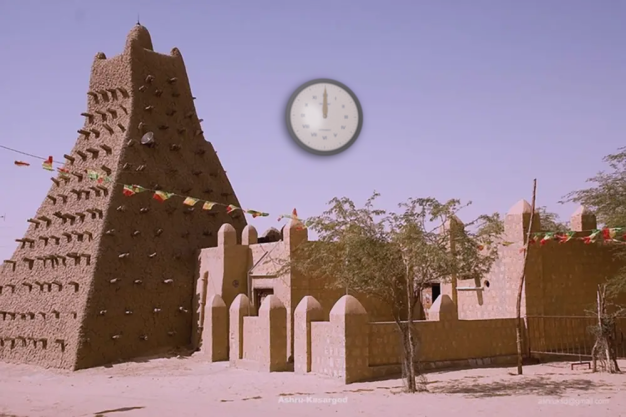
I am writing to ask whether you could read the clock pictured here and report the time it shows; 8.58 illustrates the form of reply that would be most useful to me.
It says 12.00
